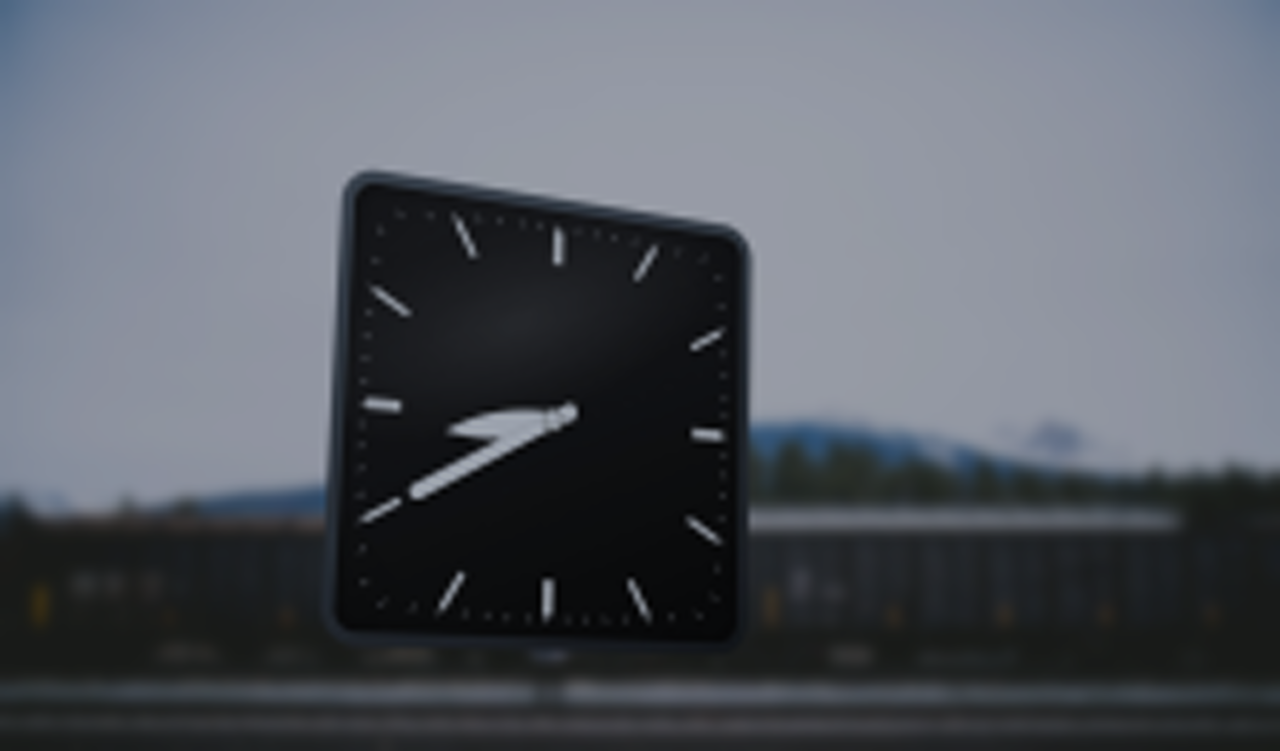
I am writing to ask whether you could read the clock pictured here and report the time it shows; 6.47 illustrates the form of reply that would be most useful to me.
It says 8.40
